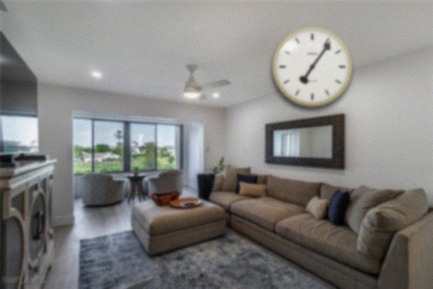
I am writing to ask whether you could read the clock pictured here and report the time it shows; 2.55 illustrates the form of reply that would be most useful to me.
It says 7.06
